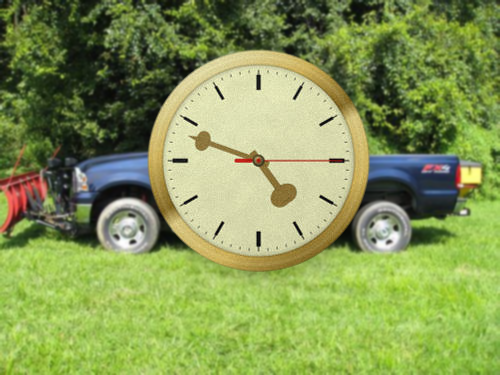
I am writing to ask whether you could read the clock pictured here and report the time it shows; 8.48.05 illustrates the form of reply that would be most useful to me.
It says 4.48.15
